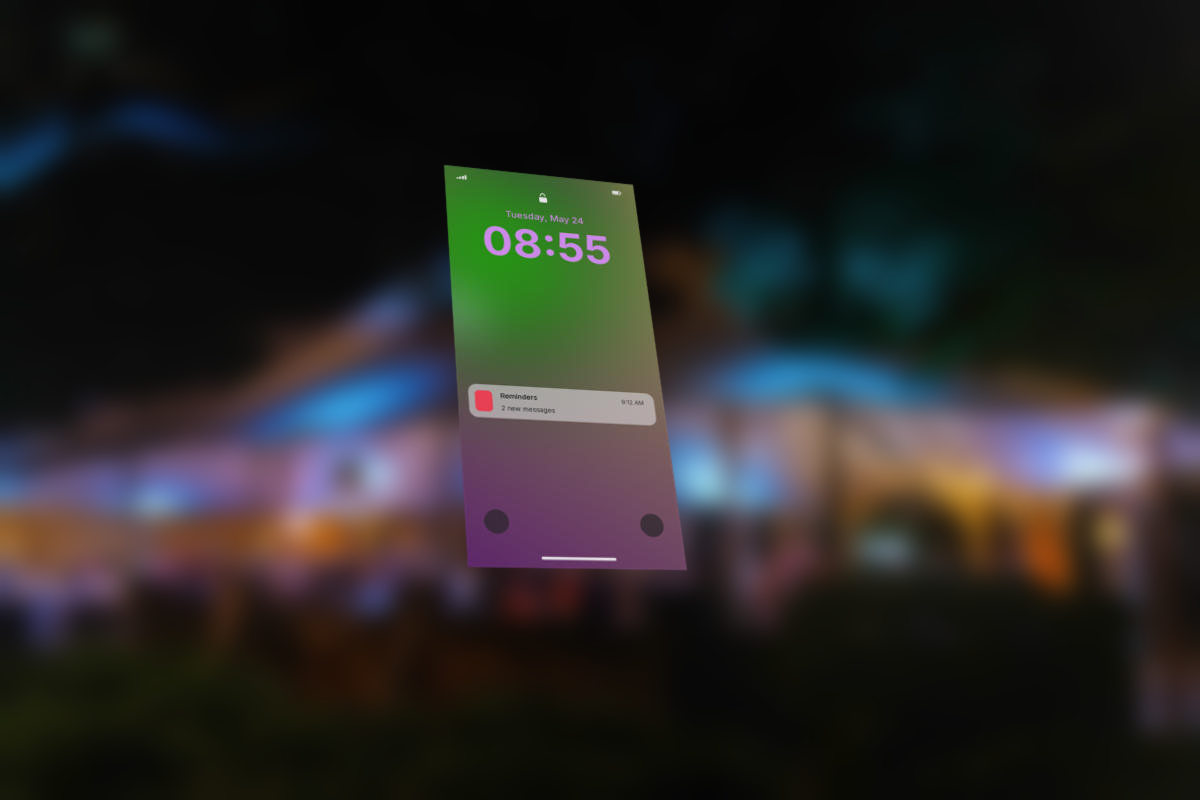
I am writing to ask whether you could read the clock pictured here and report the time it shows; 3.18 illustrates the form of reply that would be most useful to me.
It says 8.55
